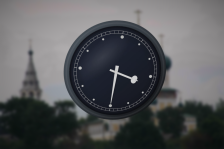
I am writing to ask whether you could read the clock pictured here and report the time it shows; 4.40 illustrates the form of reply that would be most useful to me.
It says 3.30
